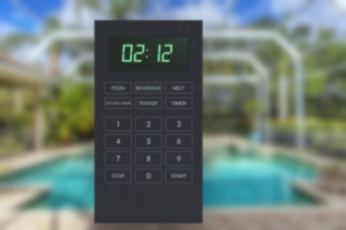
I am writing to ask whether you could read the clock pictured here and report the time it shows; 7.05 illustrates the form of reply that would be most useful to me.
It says 2.12
